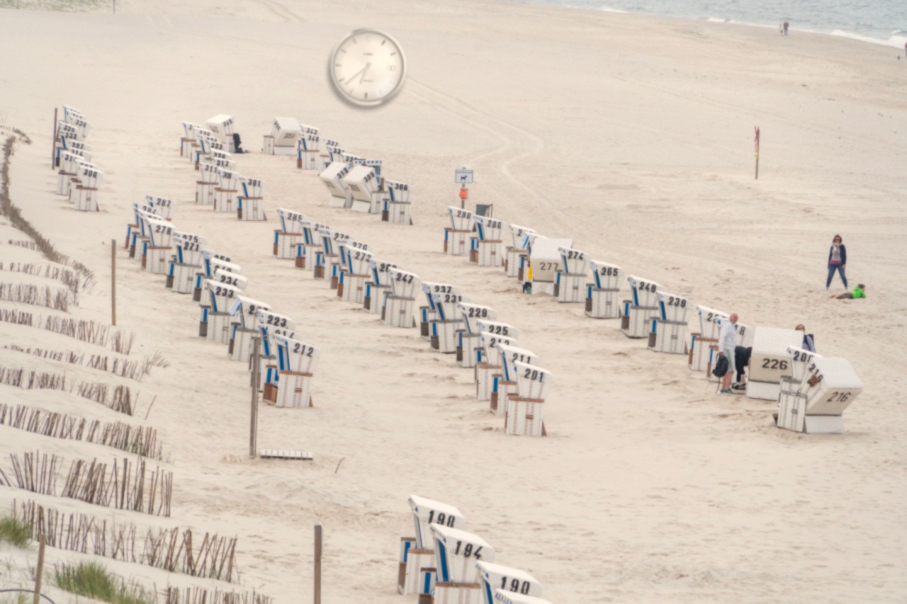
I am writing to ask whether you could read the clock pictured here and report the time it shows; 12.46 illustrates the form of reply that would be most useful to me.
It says 6.38
